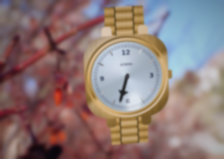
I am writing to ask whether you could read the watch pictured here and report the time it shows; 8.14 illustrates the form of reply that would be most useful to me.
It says 6.33
